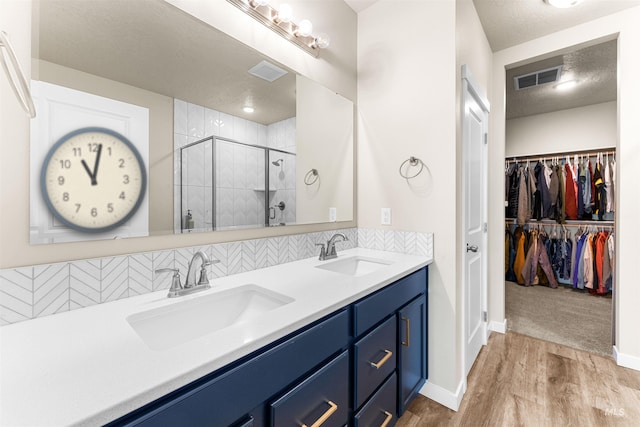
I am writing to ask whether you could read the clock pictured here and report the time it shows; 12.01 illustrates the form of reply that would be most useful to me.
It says 11.02
